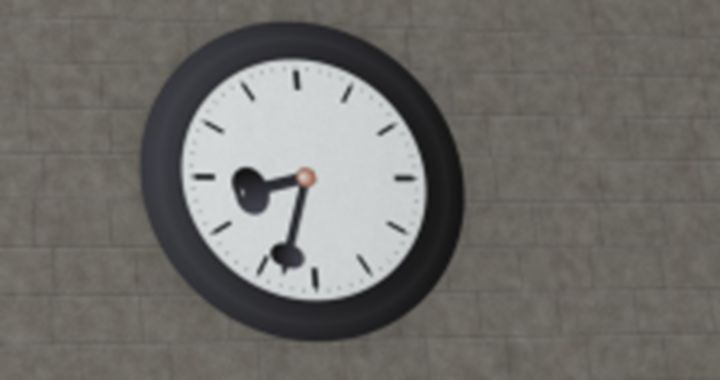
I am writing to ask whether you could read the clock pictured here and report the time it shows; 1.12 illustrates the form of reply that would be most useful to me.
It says 8.33
